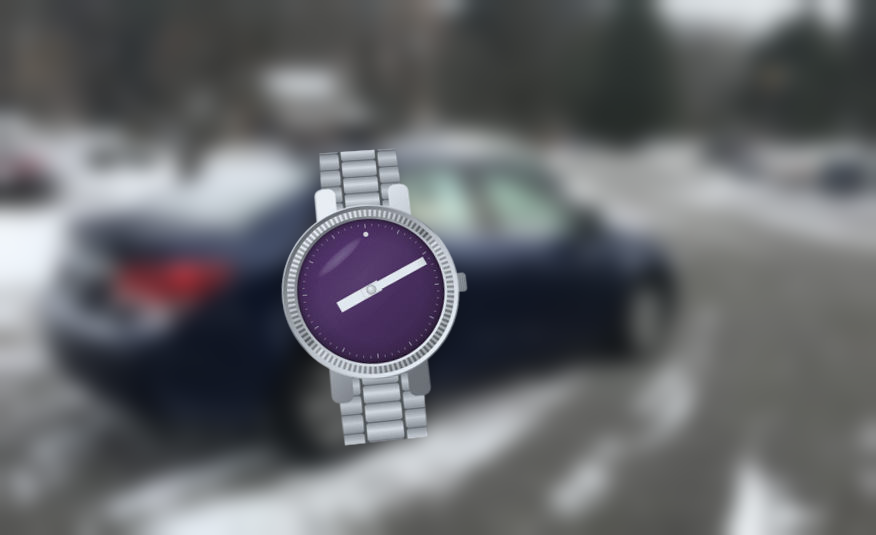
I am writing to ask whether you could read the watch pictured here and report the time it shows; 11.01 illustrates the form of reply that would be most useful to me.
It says 8.11
